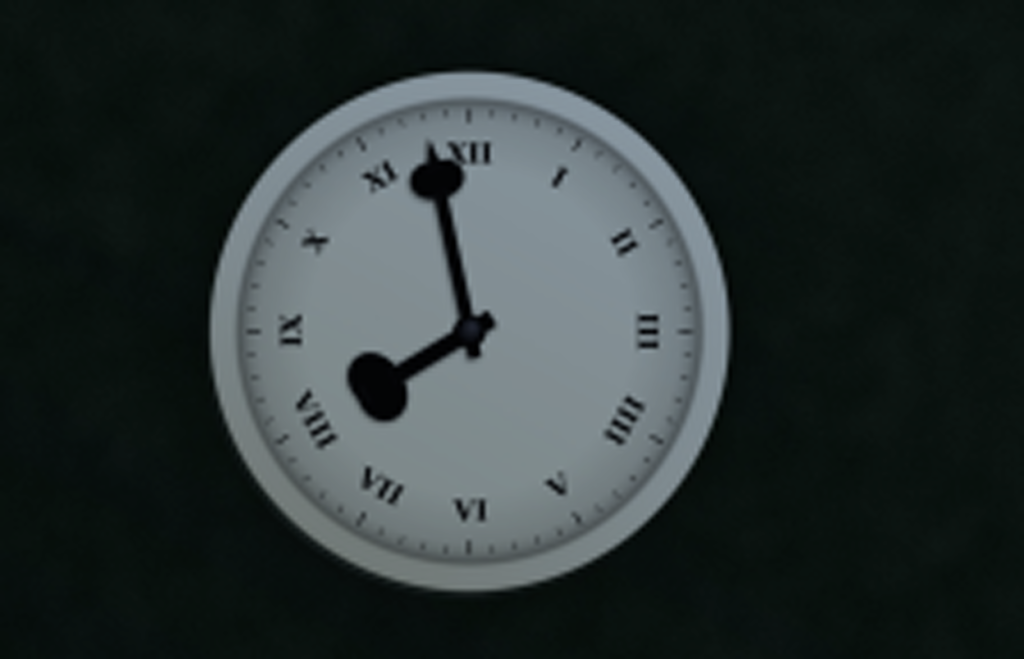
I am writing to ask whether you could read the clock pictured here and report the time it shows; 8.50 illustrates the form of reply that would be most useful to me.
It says 7.58
